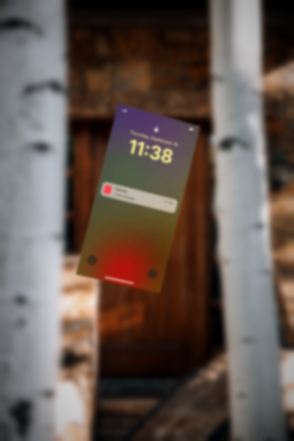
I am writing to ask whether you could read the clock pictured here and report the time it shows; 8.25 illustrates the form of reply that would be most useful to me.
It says 11.38
